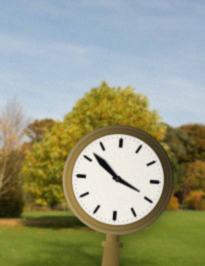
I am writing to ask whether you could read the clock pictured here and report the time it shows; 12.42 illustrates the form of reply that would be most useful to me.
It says 3.52
